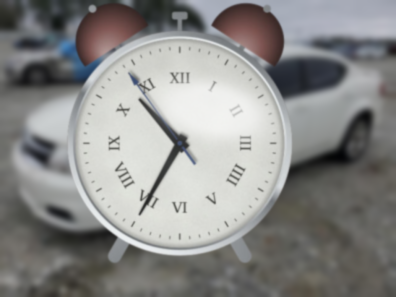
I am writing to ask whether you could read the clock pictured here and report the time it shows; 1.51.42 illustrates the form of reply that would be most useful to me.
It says 10.34.54
